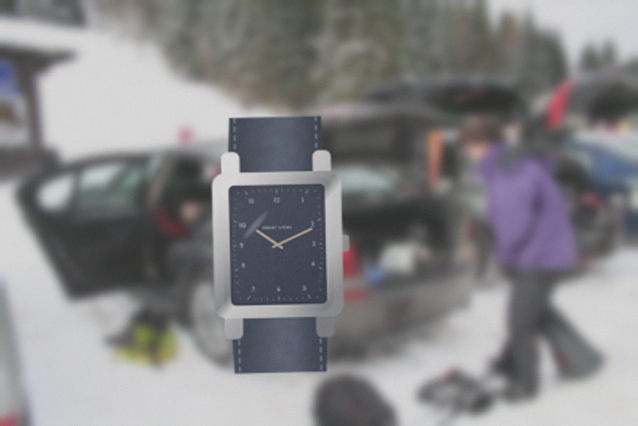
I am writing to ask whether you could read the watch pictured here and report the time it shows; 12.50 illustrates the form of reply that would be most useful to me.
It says 10.11
